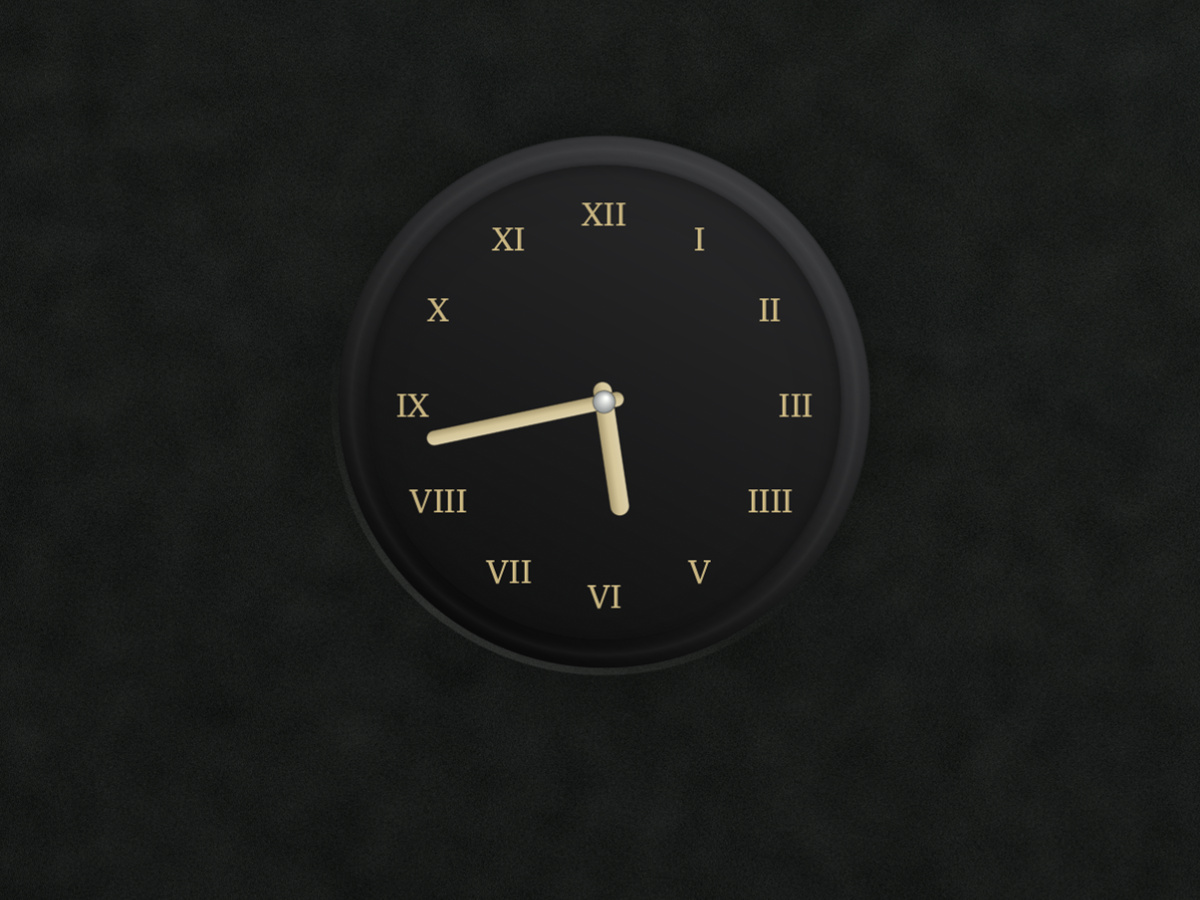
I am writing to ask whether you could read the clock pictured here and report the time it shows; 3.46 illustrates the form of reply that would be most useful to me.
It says 5.43
